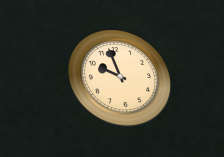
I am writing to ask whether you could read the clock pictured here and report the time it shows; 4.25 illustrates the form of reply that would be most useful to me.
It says 9.58
